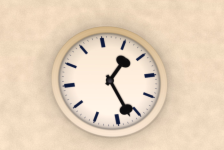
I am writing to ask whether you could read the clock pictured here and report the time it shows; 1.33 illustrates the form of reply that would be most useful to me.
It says 1.27
